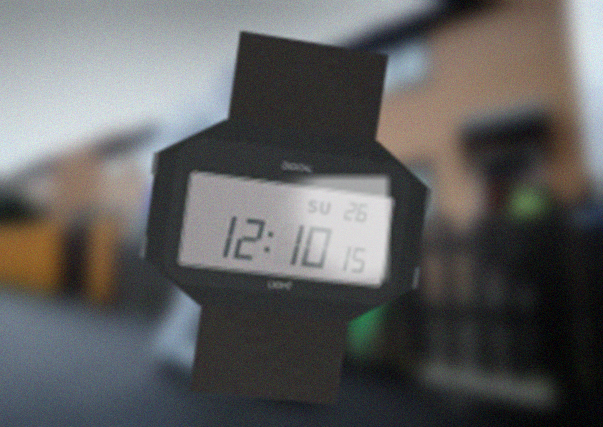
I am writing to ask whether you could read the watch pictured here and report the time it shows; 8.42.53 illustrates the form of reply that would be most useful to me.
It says 12.10.15
